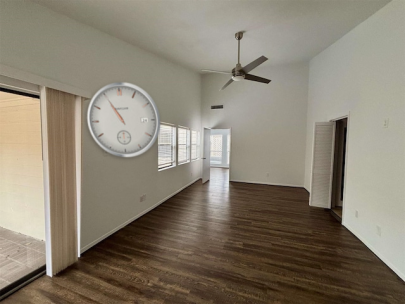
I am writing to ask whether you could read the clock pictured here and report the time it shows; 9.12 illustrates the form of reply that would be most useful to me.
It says 10.55
